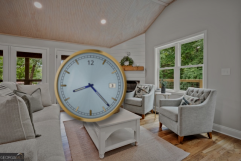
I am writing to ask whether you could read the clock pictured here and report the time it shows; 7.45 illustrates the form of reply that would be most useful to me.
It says 8.23
